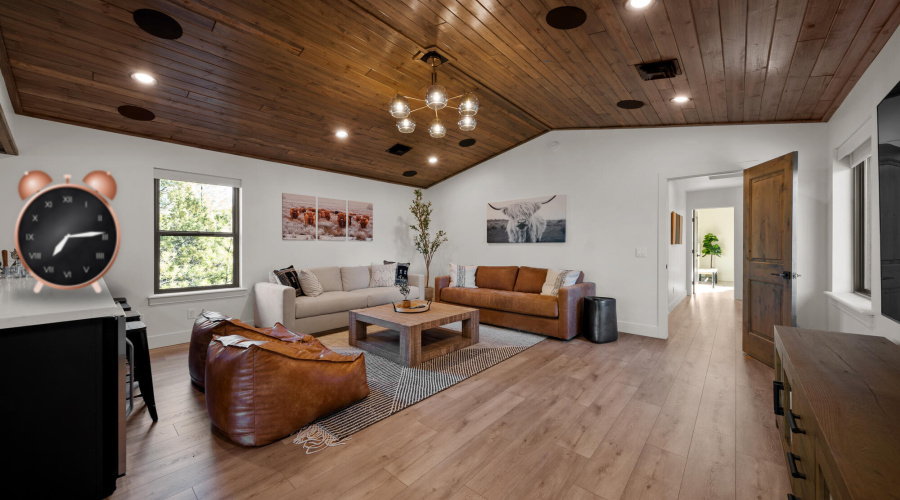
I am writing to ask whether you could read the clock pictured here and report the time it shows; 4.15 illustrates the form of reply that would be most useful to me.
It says 7.14
